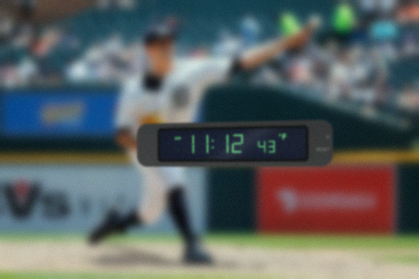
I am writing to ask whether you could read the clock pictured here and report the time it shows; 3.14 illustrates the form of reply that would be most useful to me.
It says 11.12
